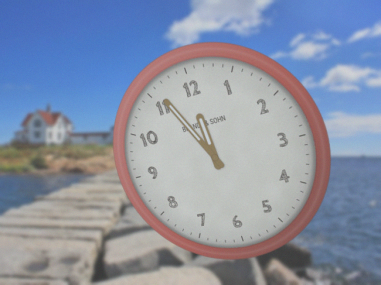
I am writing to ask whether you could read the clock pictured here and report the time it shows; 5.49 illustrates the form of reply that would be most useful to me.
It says 11.56
